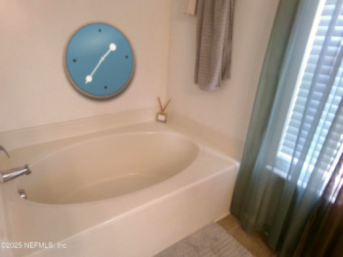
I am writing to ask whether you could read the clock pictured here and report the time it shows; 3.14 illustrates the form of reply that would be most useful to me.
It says 1.37
